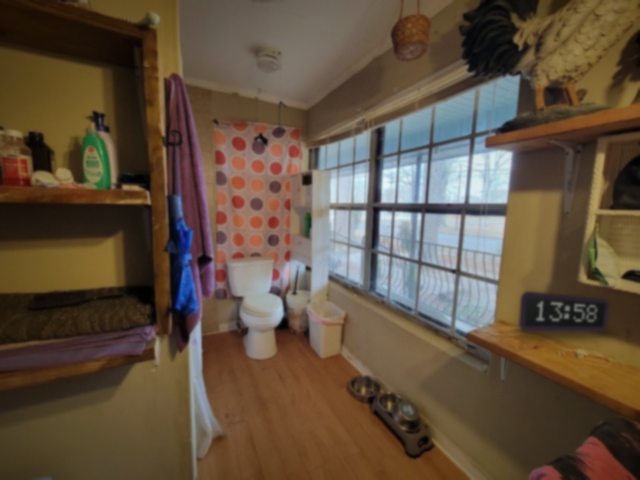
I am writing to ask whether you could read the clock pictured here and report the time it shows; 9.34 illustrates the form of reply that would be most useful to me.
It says 13.58
